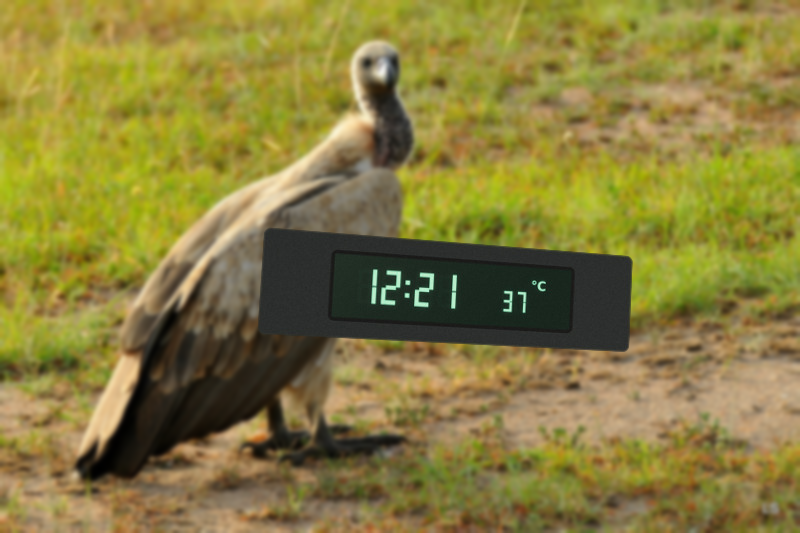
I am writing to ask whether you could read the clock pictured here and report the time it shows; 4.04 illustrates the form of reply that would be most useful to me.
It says 12.21
